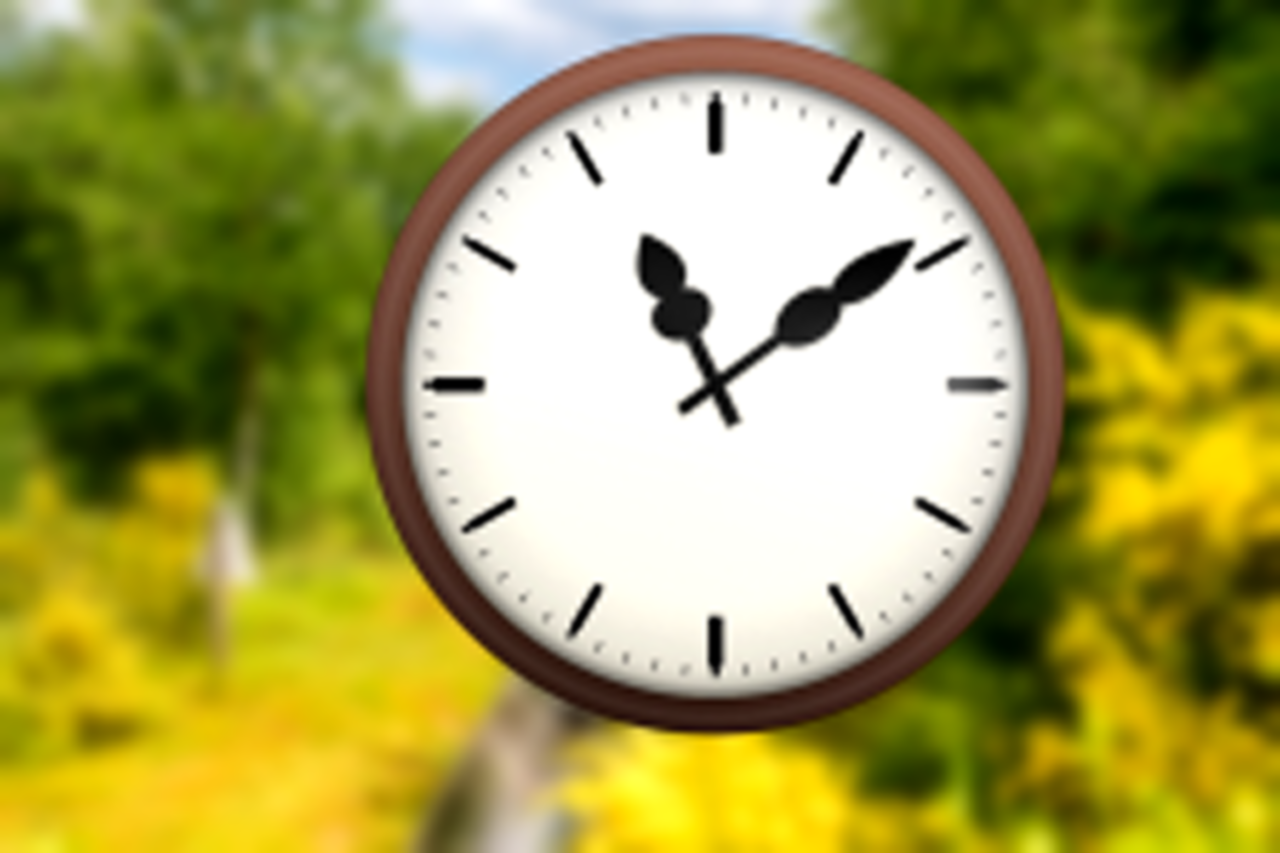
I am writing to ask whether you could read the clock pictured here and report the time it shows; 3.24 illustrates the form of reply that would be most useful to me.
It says 11.09
